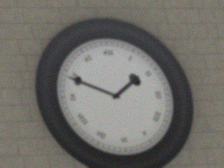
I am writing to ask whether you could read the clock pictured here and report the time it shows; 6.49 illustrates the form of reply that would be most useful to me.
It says 1.49
